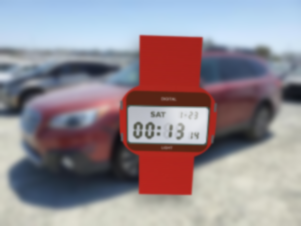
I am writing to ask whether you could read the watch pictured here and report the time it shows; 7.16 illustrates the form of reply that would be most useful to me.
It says 0.13
